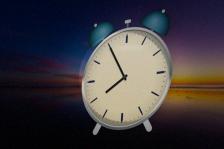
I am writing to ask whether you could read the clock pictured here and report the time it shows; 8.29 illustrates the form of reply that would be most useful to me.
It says 7.55
